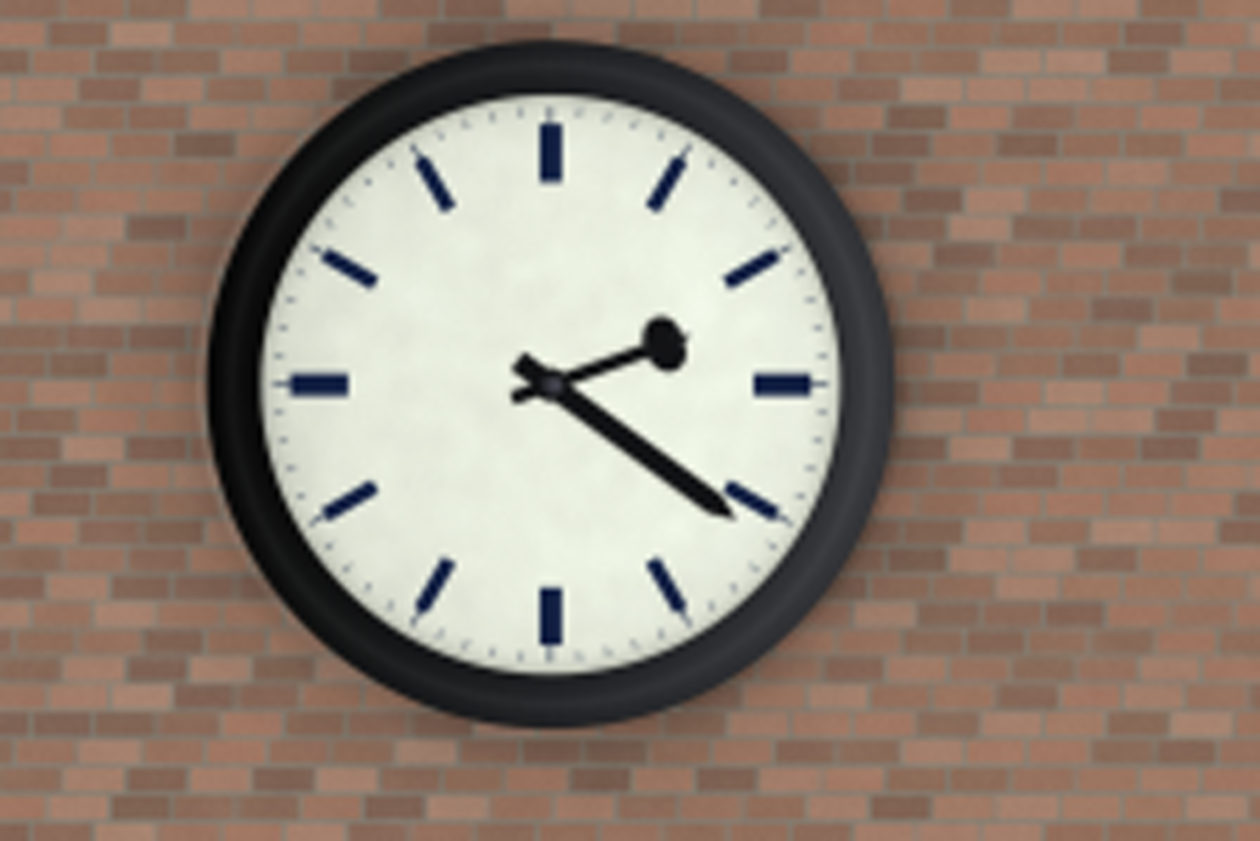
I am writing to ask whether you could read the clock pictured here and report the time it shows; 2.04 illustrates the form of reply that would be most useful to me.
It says 2.21
